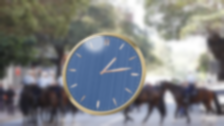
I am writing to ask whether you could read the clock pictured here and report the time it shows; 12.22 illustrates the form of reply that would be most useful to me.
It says 1.13
